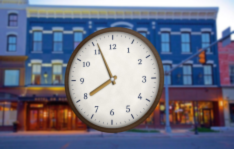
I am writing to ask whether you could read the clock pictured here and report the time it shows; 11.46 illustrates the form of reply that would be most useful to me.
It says 7.56
